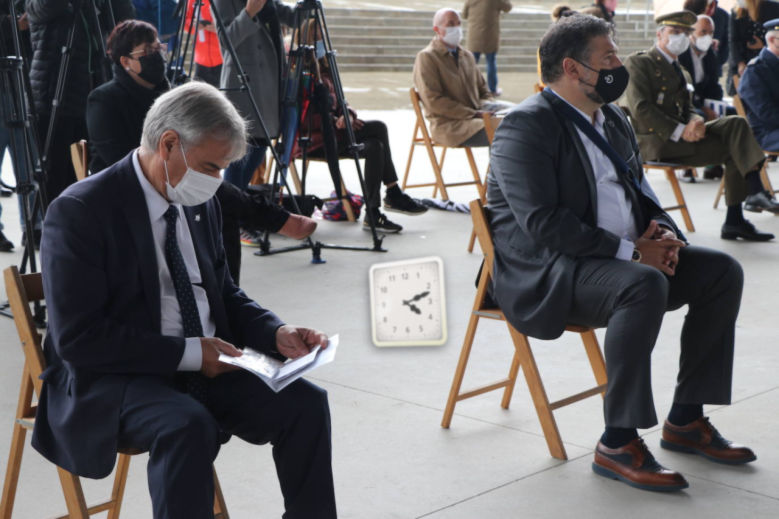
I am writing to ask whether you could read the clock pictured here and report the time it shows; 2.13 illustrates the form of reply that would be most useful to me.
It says 4.12
